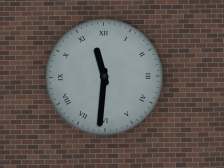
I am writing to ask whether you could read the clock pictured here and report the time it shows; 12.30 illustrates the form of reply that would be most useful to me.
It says 11.31
